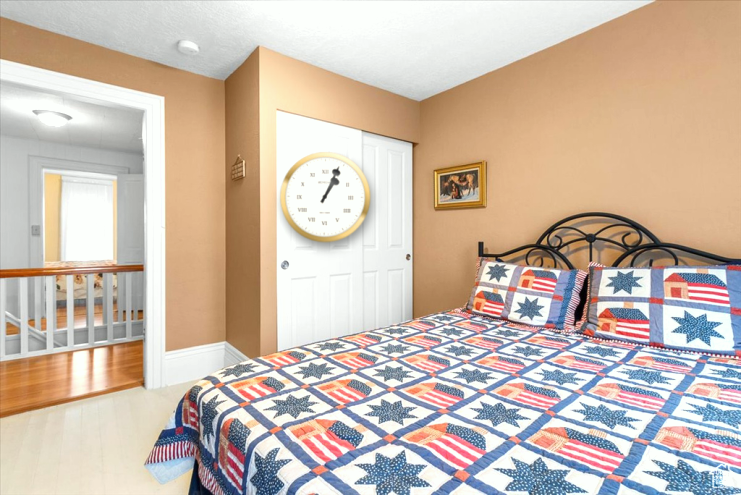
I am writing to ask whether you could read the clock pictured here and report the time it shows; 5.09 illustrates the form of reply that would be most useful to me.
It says 1.04
